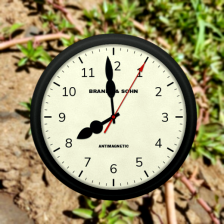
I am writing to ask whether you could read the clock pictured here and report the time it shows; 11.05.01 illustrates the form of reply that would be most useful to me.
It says 7.59.05
